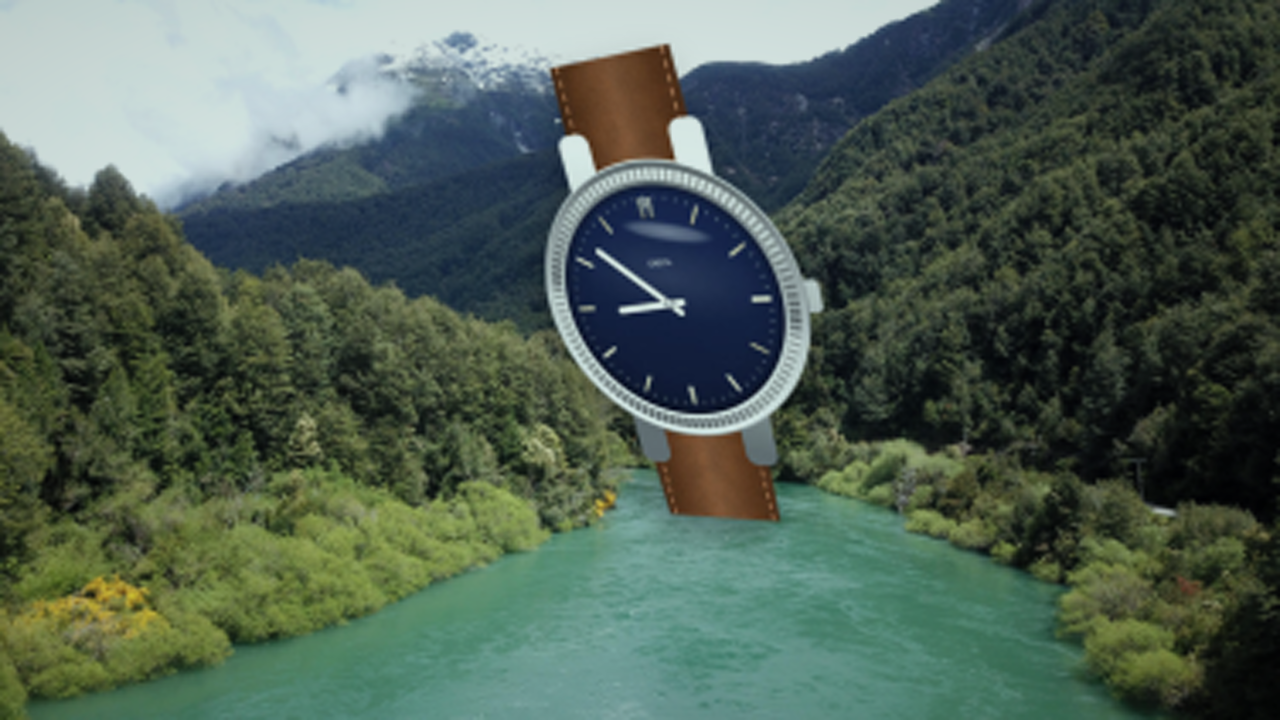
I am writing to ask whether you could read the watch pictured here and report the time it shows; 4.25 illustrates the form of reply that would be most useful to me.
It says 8.52
